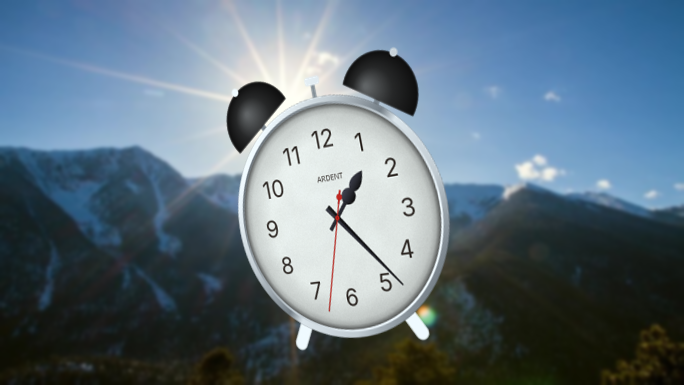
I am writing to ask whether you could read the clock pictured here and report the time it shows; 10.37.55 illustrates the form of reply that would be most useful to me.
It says 1.23.33
